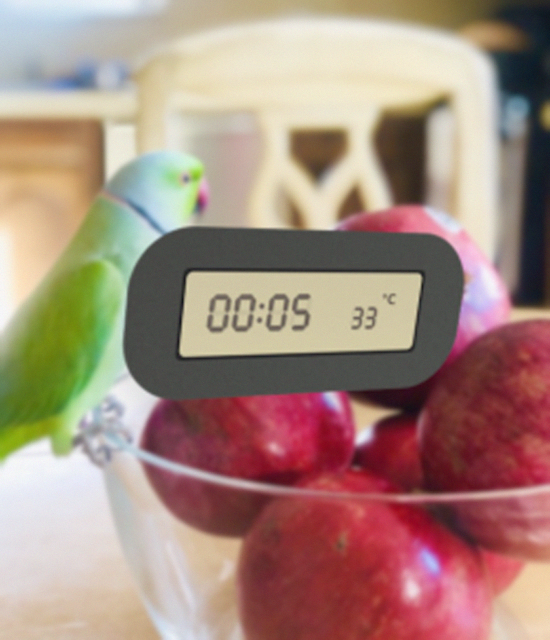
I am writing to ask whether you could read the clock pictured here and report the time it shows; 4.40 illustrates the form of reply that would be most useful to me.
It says 0.05
